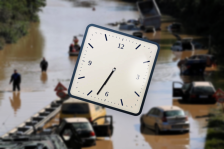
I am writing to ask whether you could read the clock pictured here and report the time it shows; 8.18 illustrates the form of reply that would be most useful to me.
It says 6.33
